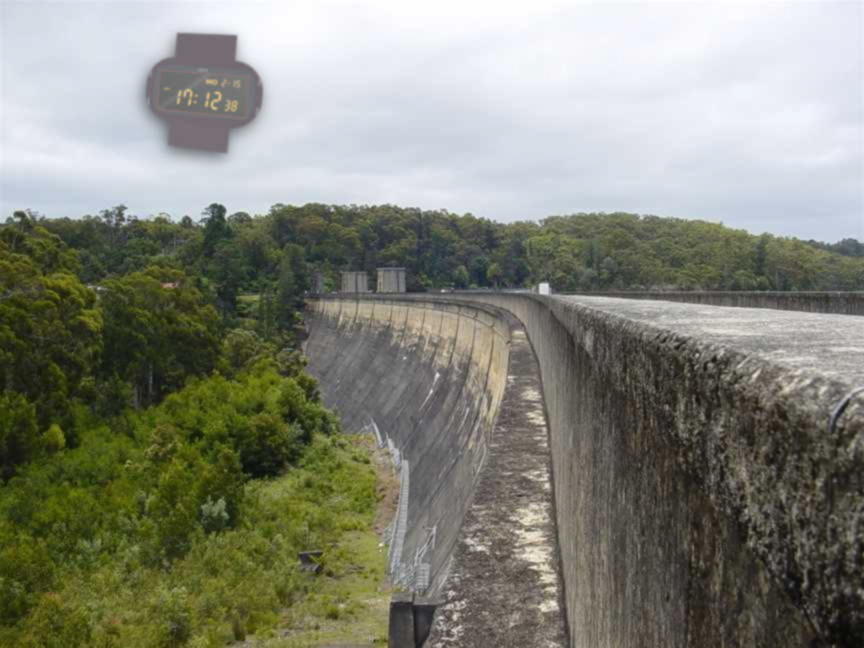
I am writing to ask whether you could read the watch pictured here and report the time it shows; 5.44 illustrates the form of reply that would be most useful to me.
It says 17.12
